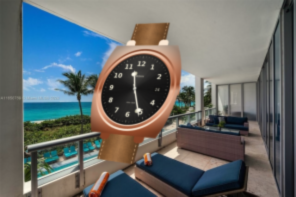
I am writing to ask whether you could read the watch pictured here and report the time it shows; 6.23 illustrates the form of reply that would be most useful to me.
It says 11.26
